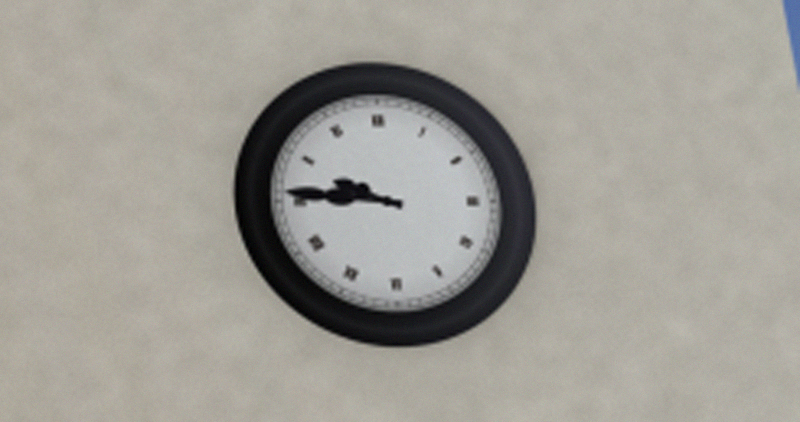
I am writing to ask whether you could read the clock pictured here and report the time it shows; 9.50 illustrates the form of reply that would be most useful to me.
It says 9.46
